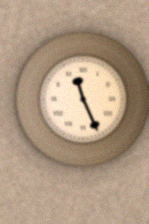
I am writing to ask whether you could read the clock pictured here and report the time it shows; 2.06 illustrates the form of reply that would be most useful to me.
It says 11.26
